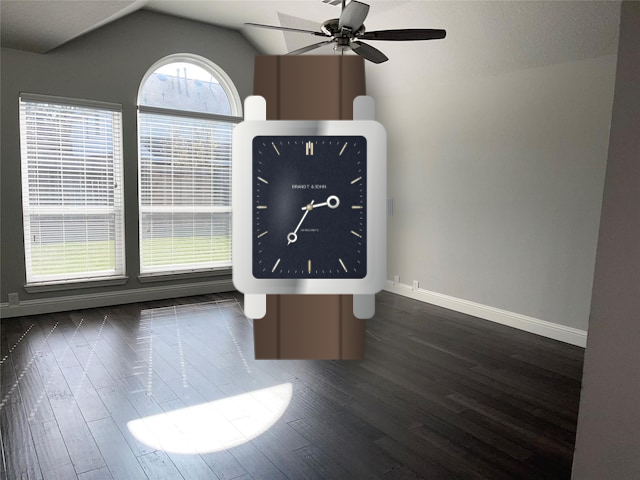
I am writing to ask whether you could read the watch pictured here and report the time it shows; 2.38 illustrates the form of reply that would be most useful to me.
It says 2.35
